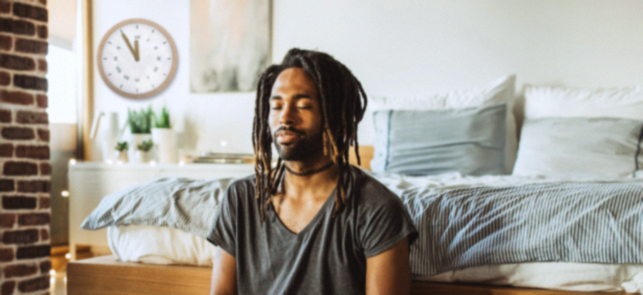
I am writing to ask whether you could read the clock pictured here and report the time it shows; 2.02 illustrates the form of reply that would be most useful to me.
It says 11.55
